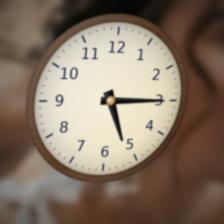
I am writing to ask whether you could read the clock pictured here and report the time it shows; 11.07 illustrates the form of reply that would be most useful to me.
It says 5.15
